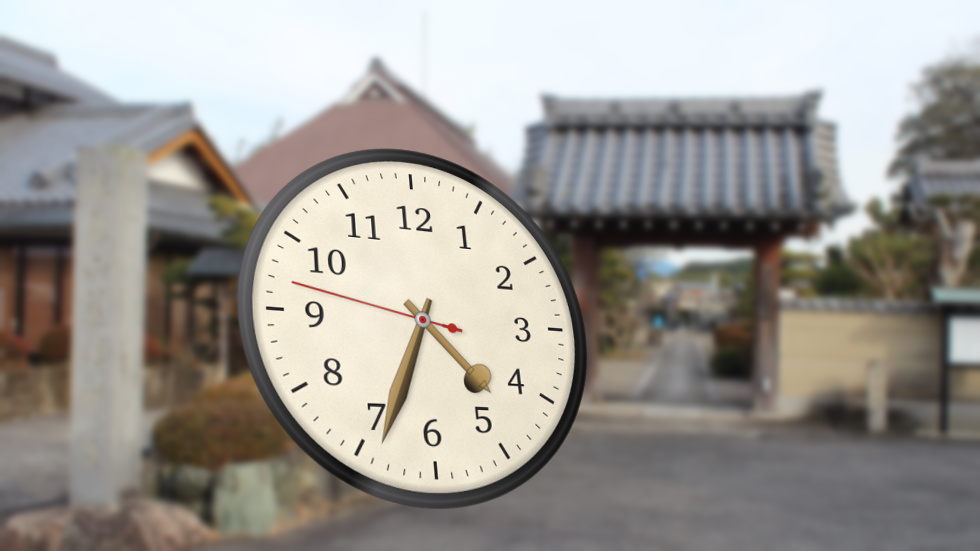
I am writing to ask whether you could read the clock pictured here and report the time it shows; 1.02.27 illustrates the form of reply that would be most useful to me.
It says 4.33.47
